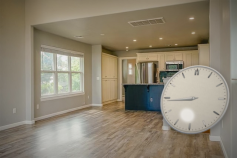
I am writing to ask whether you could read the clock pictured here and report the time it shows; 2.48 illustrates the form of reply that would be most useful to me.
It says 8.44
